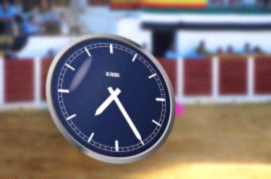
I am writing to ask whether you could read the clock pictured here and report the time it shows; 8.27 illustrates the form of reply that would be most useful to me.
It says 7.25
